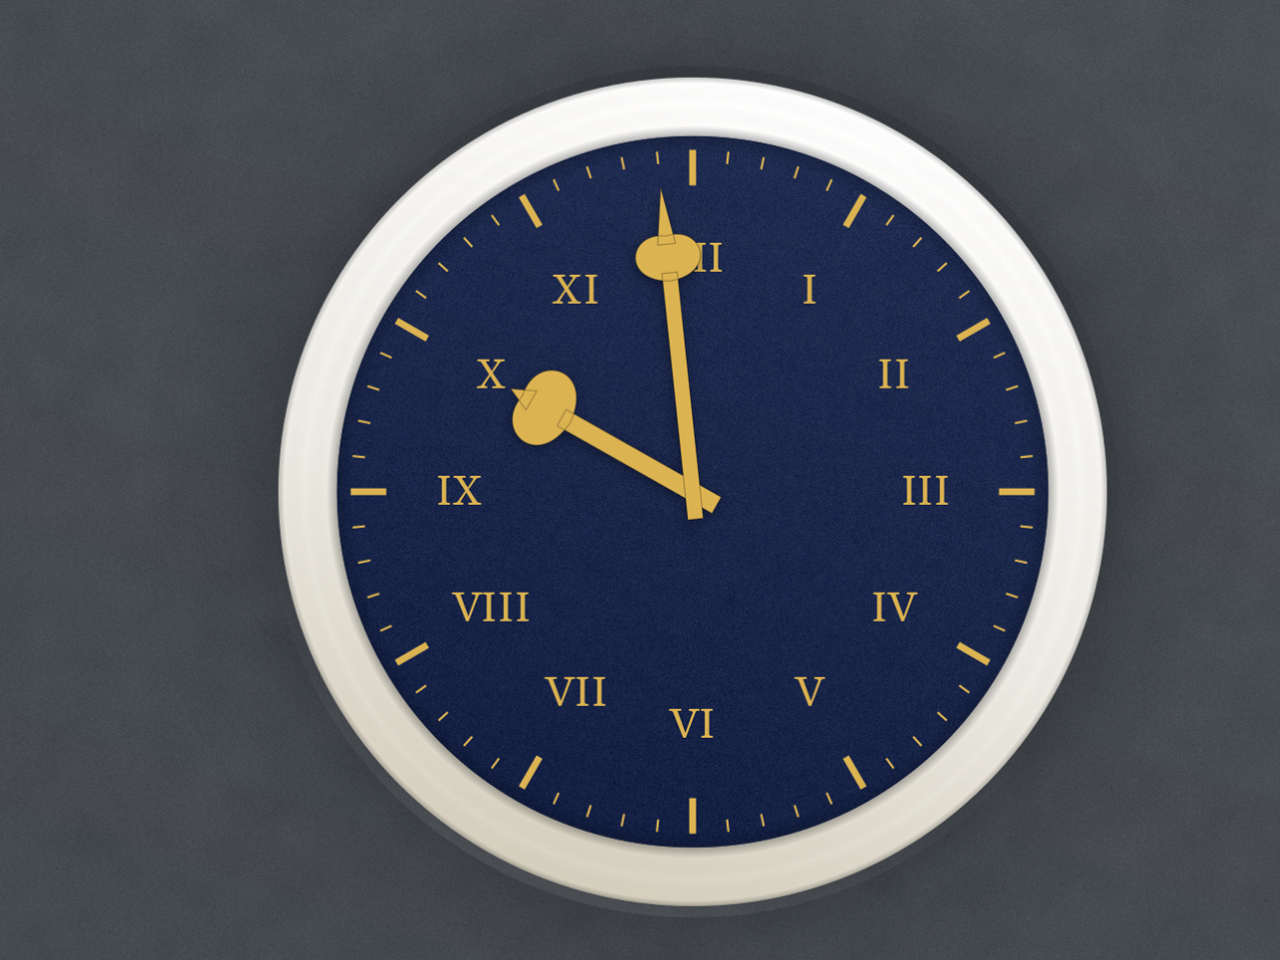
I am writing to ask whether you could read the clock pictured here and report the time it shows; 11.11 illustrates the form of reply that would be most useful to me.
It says 9.59
